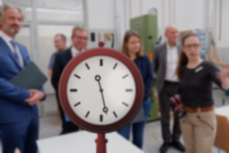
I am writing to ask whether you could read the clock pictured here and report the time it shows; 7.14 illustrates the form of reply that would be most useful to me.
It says 11.28
